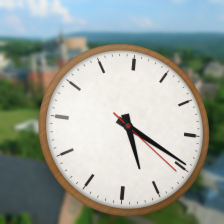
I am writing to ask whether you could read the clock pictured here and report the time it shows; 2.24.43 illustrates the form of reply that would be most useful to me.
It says 5.19.21
